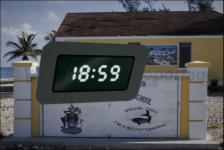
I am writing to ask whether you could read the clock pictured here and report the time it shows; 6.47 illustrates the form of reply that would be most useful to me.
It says 18.59
